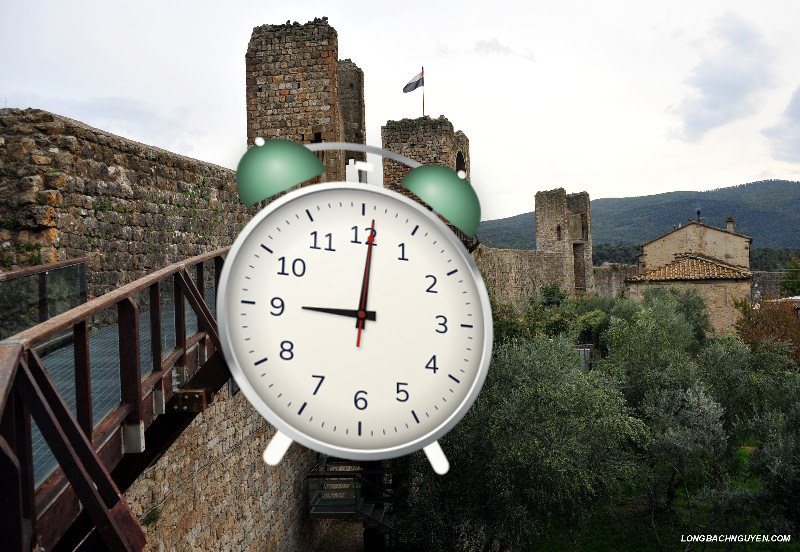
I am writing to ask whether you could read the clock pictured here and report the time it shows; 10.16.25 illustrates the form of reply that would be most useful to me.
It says 9.01.01
